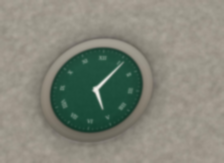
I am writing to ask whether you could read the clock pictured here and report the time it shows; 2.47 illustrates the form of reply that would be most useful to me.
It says 5.06
